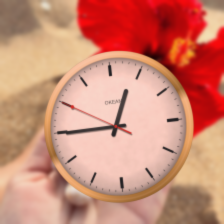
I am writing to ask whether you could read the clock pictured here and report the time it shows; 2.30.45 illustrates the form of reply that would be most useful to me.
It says 12.44.50
